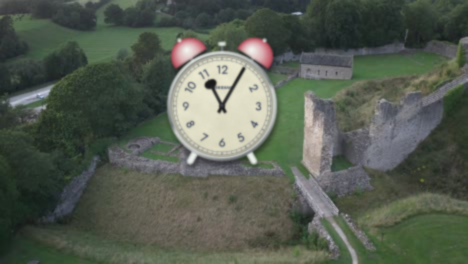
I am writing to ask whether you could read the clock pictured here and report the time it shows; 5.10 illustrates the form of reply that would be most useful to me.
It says 11.05
